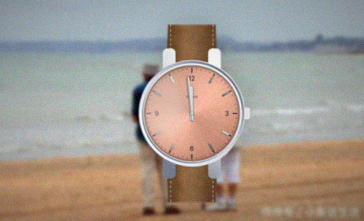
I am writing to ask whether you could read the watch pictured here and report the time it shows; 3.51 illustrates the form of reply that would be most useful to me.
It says 11.59
